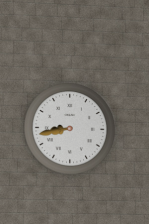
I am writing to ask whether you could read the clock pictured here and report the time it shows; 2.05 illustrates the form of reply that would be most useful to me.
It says 8.43
